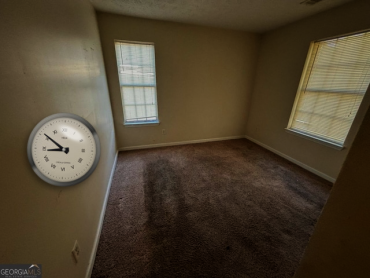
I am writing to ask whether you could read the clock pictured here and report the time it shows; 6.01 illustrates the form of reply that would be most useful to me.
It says 8.51
